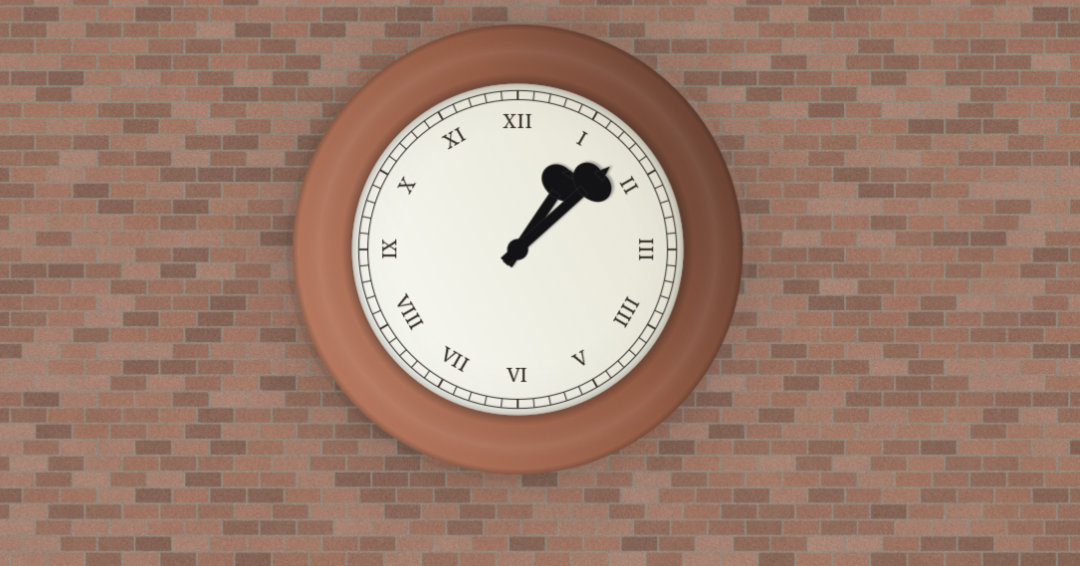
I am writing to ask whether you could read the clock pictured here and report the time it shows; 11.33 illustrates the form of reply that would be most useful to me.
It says 1.08
